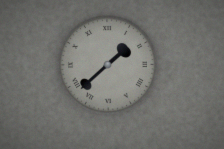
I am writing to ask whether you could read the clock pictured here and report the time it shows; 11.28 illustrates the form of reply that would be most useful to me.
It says 1.38
